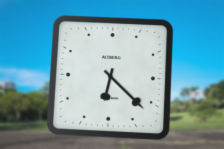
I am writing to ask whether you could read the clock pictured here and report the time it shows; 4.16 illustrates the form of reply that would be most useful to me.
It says 6.22
